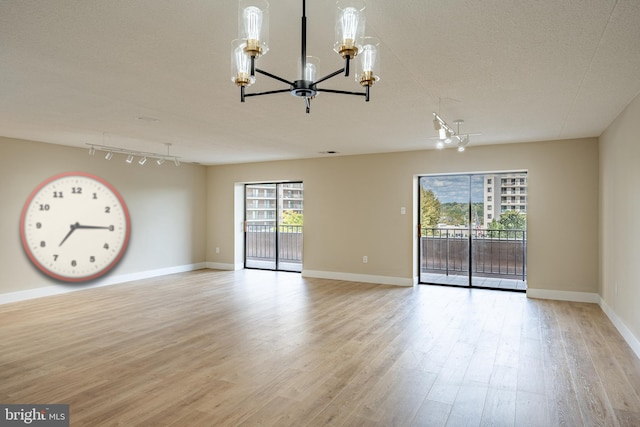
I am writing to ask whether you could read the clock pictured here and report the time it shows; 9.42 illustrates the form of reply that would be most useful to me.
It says 7.15
